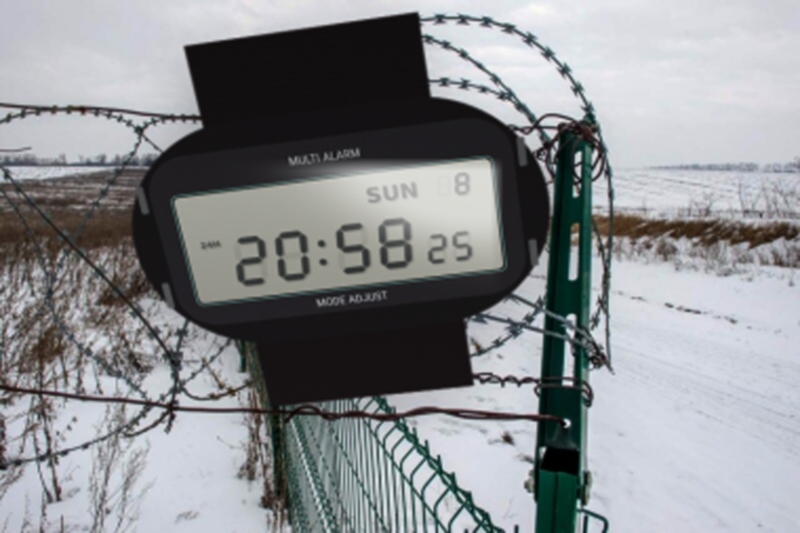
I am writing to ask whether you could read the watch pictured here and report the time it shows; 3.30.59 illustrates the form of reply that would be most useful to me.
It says 20.58.25
